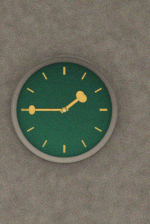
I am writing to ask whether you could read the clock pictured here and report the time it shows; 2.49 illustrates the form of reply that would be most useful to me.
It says 1.45
